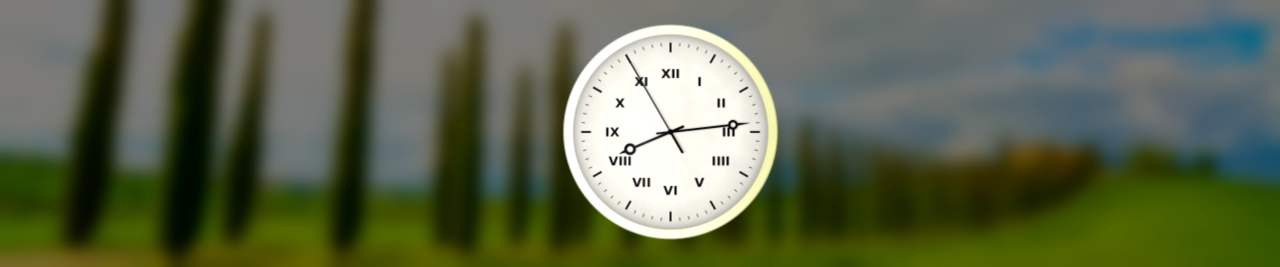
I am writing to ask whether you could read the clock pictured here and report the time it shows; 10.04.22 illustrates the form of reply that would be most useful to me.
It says 8.13.55
